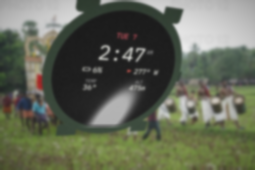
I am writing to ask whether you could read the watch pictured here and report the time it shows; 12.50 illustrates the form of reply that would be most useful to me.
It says 2.47
